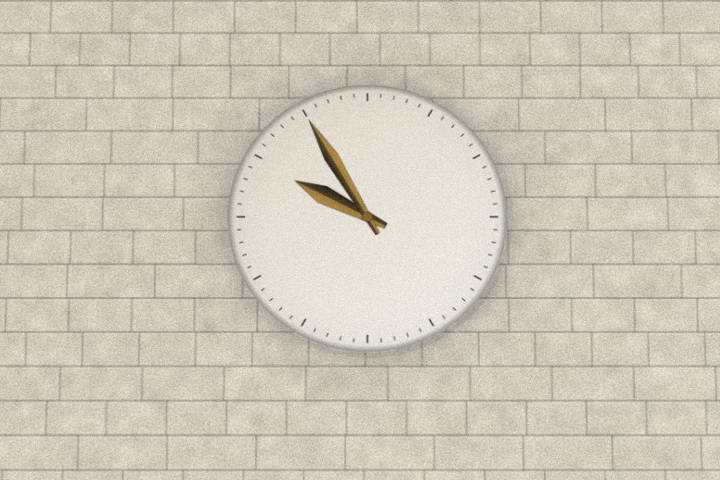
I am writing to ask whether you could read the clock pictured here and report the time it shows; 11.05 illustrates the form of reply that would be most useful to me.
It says 9.55
